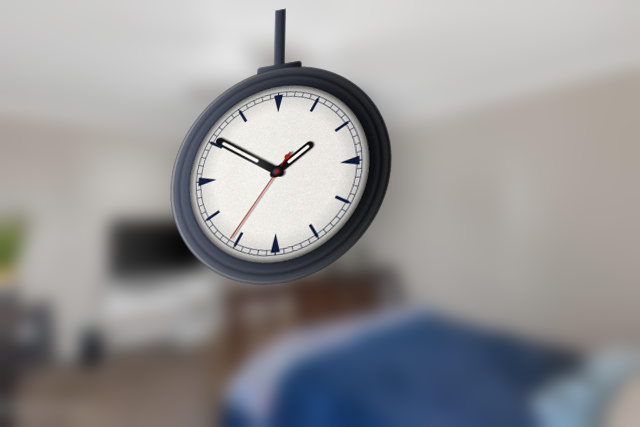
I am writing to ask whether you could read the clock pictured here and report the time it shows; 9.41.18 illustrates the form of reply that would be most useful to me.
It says 1.50.36
